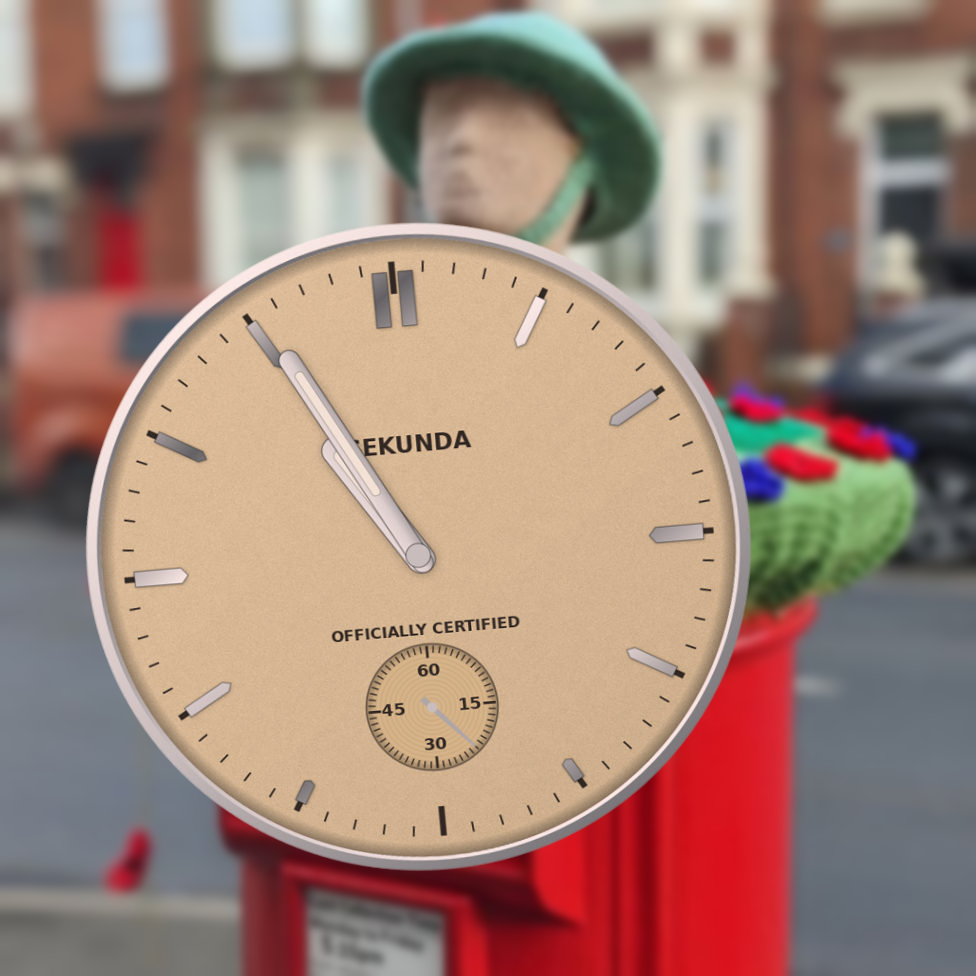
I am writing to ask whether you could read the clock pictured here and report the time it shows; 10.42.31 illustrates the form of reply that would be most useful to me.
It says 10.55.23
